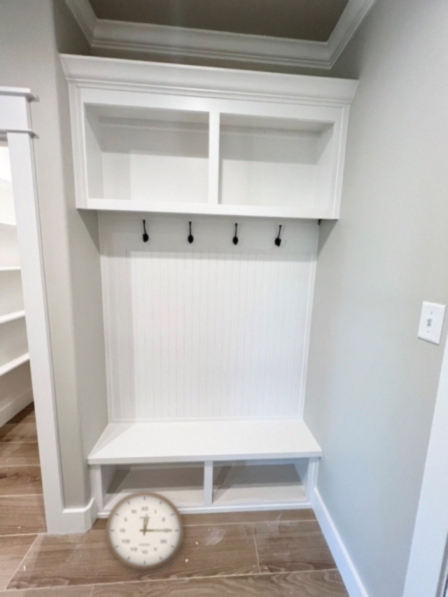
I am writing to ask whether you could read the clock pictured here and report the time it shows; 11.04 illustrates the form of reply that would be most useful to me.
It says 12.15
